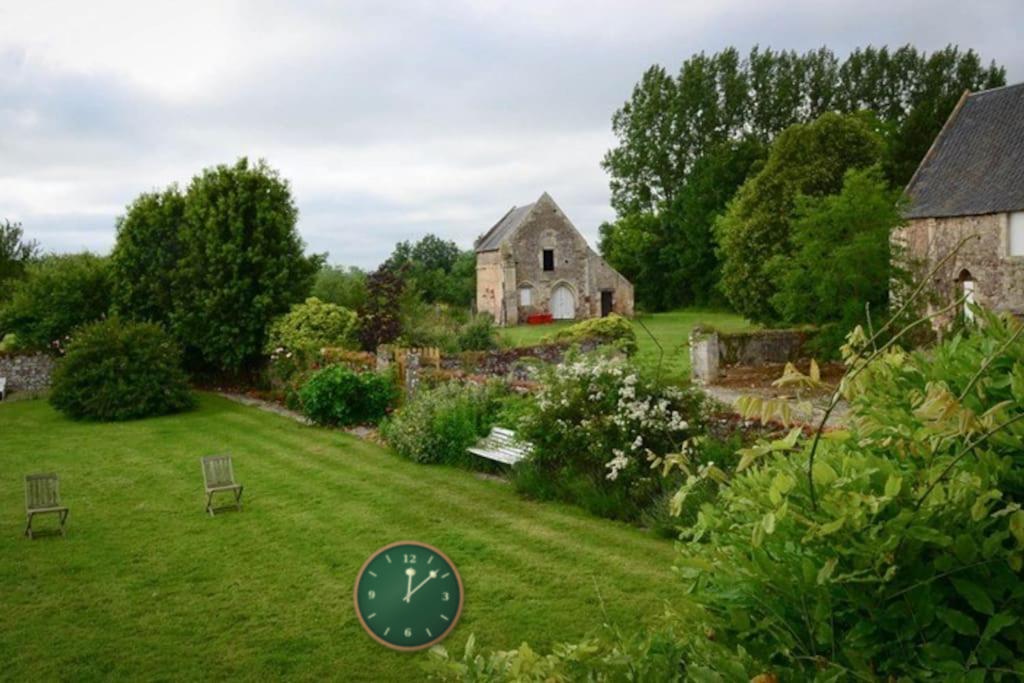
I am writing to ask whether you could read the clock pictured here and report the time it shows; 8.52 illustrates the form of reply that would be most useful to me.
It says 12.08
